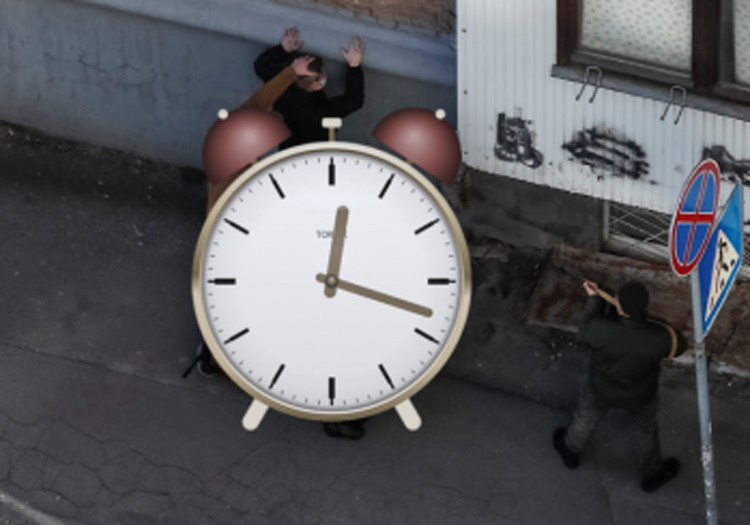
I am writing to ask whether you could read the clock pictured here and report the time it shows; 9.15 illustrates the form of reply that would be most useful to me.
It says 12.18
